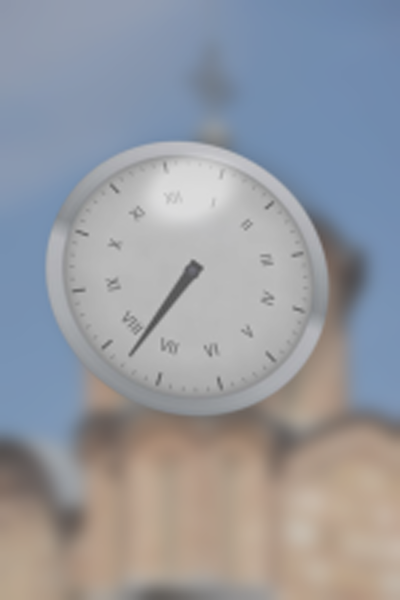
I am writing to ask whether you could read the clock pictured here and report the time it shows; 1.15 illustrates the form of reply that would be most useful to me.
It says 7.38
